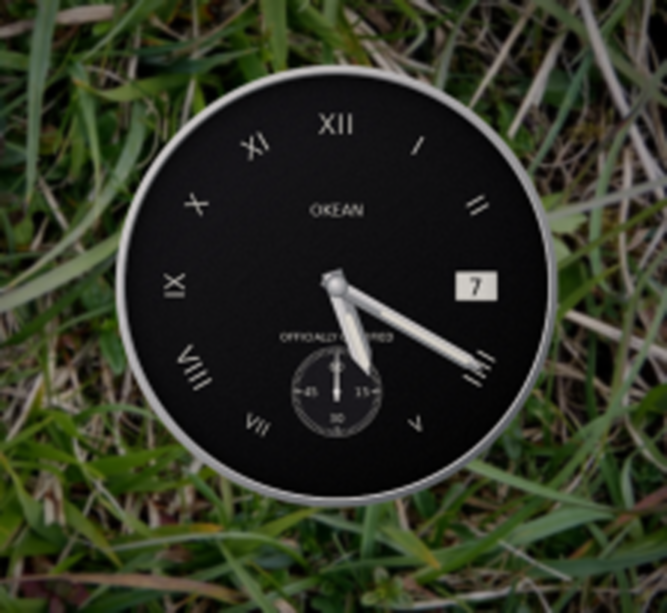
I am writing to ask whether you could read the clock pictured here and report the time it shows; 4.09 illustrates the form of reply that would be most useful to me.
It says 5.20
